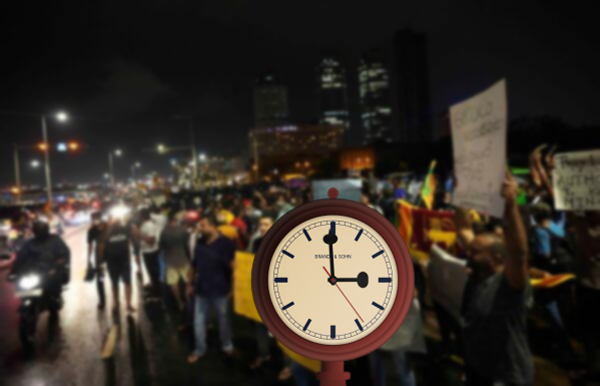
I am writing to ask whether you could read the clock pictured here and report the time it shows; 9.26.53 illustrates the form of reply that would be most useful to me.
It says 2.59.24
